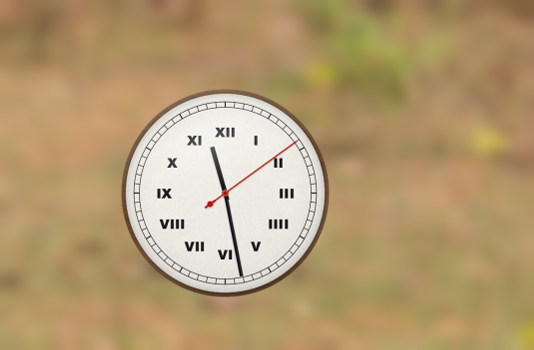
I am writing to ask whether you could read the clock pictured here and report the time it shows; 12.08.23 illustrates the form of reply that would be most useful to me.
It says 11.28.09
